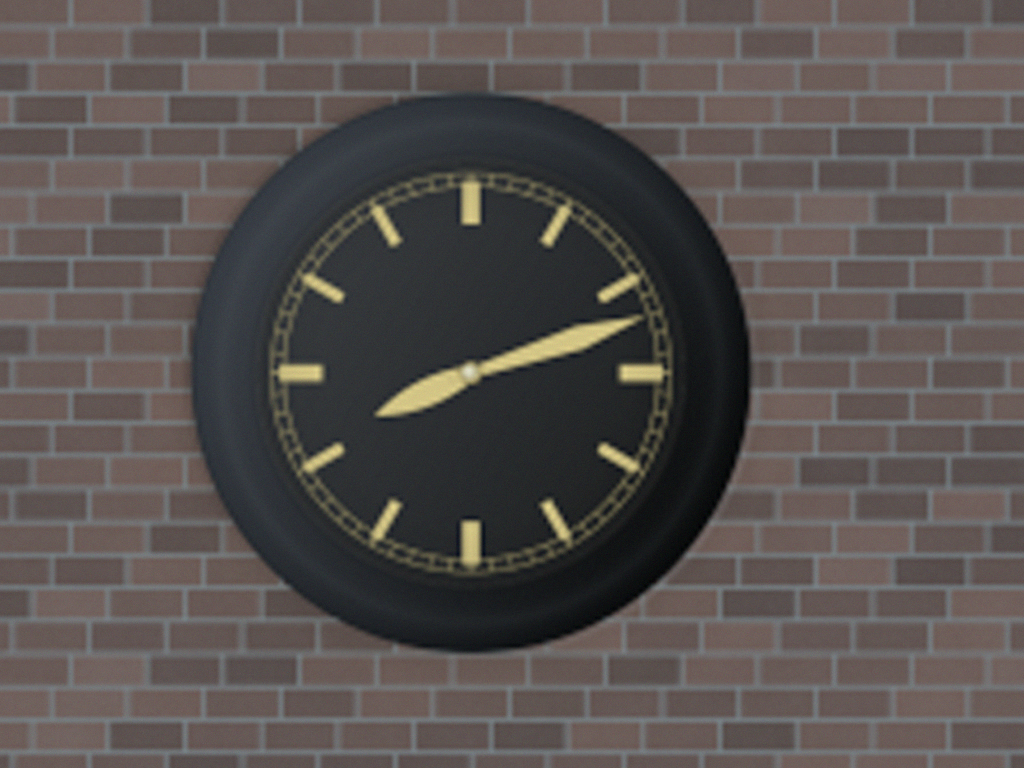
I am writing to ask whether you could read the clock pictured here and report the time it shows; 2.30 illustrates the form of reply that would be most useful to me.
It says 8.12
